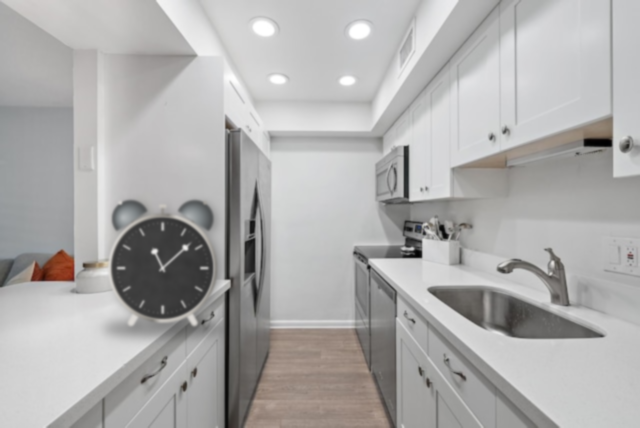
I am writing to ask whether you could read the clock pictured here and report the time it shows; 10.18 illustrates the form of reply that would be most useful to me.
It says 11.08
